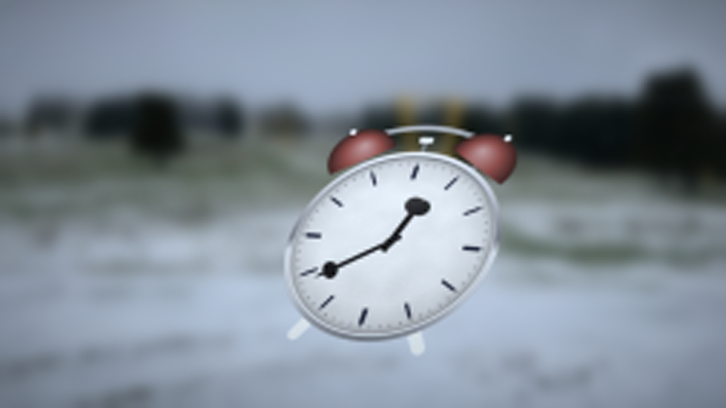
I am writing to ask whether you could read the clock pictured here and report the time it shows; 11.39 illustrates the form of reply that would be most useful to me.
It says 12.39
